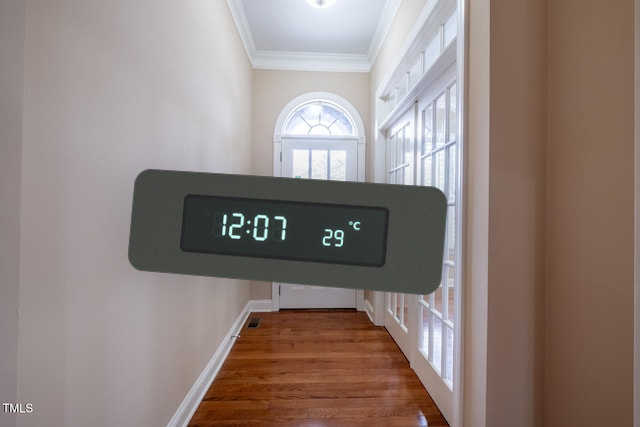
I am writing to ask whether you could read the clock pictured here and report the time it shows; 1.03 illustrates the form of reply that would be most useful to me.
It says 12.07
